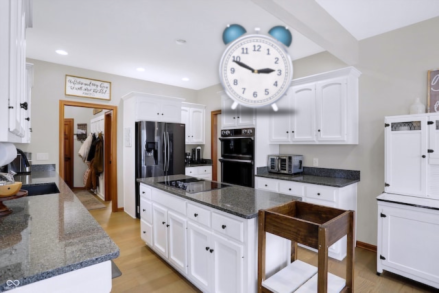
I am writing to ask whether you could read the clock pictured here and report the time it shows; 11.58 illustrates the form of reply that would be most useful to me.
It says 2.49
